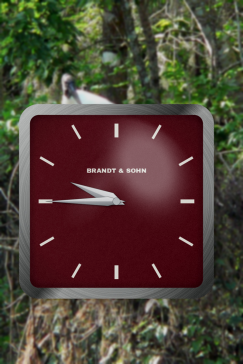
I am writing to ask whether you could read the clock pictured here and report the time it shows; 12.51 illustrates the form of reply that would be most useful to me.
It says 9.45
